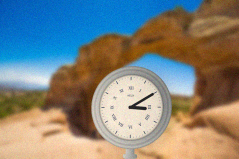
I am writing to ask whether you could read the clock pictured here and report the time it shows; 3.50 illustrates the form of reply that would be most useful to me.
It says 3.10
